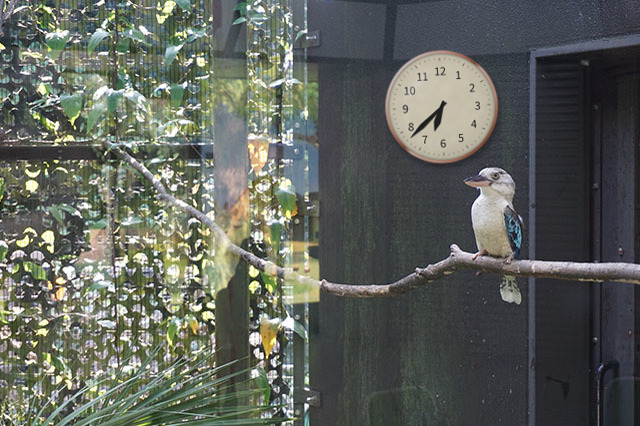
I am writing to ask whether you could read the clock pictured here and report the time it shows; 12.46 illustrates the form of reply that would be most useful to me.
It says 6.38
